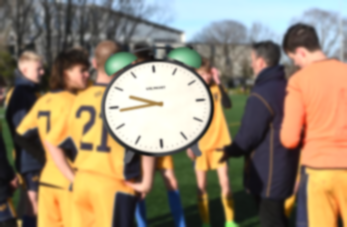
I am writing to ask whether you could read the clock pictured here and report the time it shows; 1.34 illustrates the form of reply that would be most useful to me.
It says 9.44
